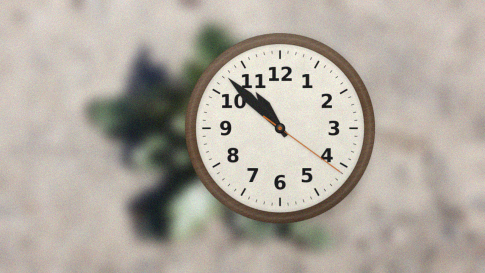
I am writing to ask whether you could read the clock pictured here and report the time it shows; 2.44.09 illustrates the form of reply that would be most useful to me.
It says 10.52.21
